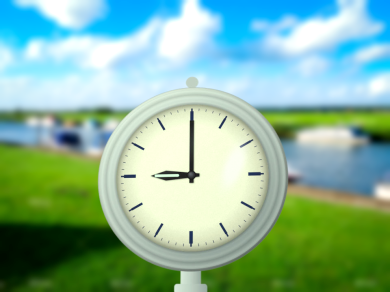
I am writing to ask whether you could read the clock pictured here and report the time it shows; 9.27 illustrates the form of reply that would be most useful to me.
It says 9.00
